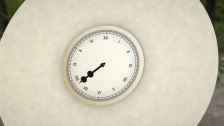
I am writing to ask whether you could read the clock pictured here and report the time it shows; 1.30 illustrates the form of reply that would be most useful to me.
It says 7.38
